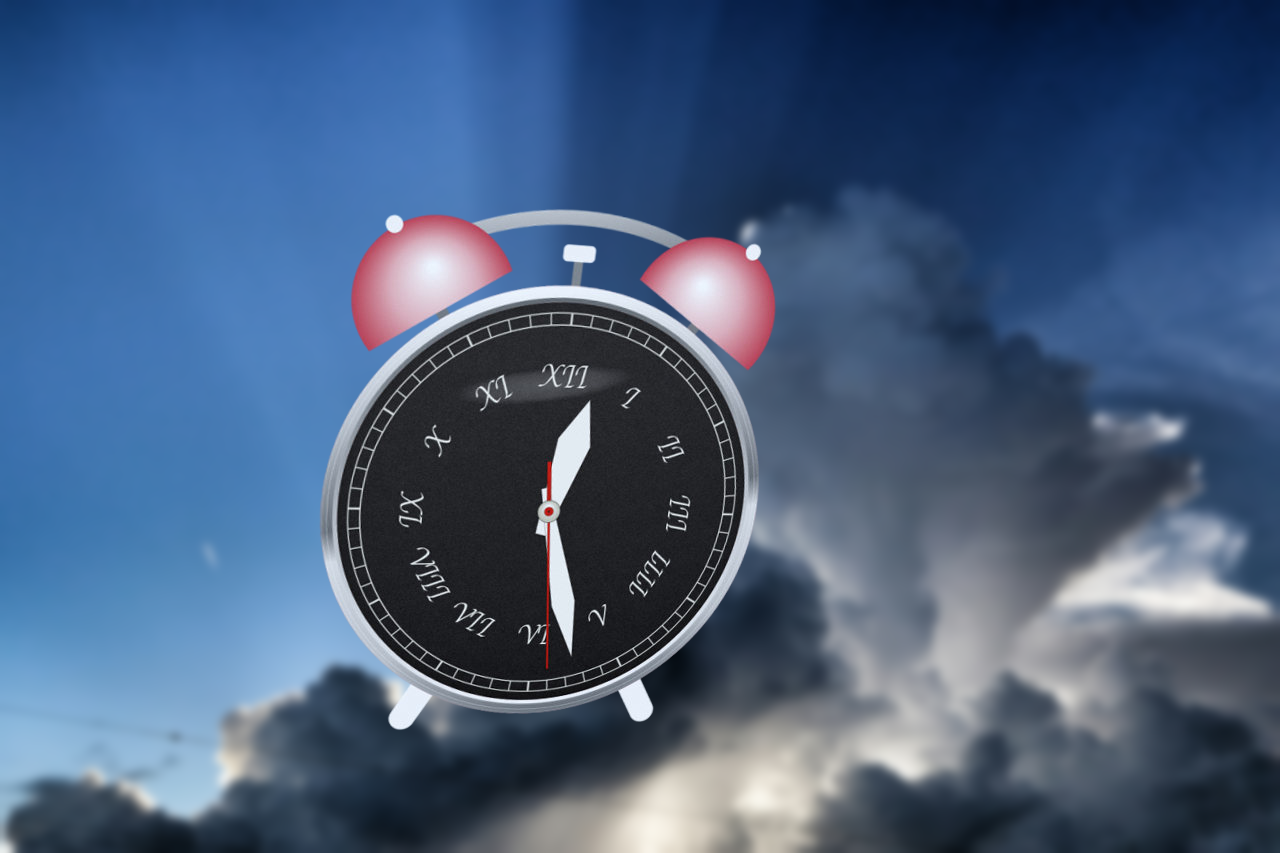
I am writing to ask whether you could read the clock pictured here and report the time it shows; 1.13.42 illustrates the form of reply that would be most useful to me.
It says 12.27.29
